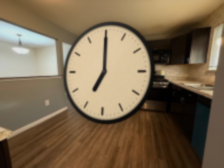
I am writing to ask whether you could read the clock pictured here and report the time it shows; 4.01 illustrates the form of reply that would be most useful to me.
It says 7.00
